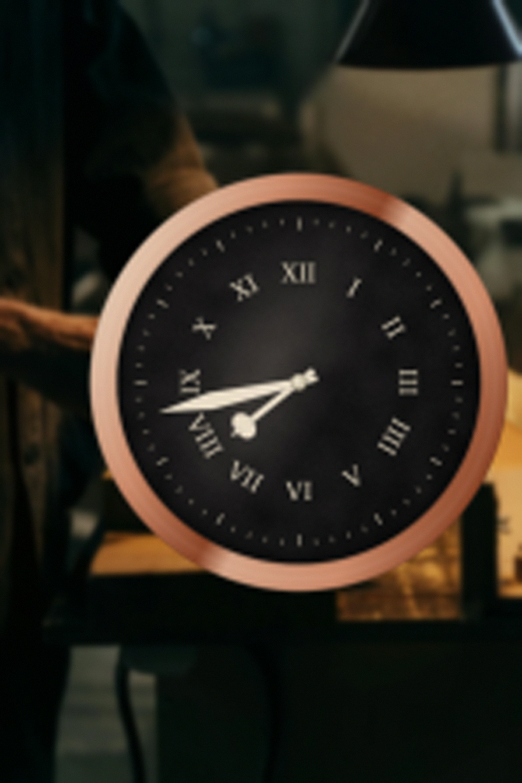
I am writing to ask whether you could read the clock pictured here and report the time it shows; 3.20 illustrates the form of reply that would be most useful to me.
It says 7.43
